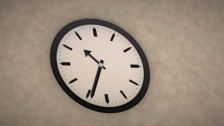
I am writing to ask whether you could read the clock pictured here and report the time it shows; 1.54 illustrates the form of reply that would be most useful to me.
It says 10.34
